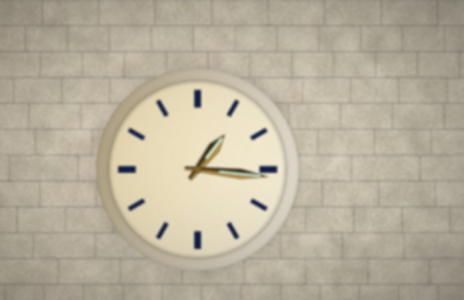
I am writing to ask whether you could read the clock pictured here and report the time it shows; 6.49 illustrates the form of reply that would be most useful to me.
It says 1.16
